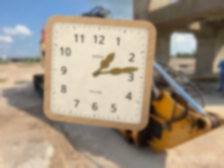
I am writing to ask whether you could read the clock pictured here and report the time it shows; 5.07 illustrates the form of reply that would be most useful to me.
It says 1.13
